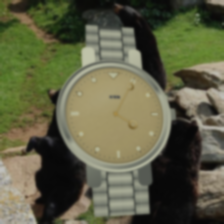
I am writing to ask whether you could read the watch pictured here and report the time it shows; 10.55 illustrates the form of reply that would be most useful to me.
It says 4.05
